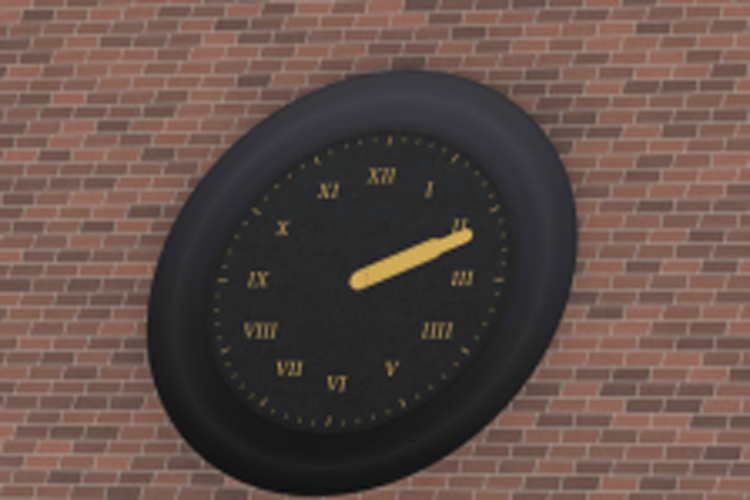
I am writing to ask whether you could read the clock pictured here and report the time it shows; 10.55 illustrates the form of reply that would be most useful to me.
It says 2.11
